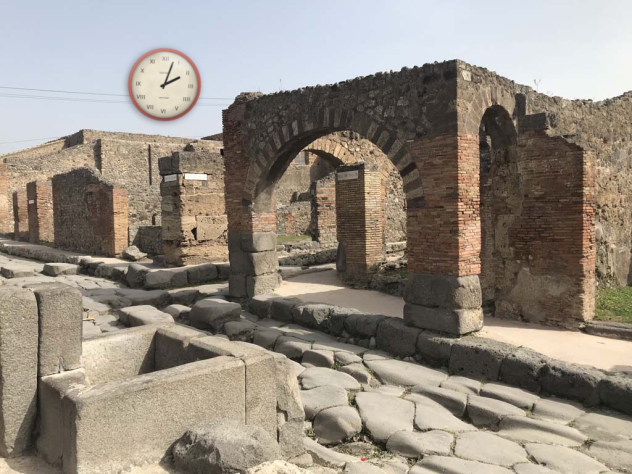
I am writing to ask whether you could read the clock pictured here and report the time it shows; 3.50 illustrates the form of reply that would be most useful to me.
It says 2.03
